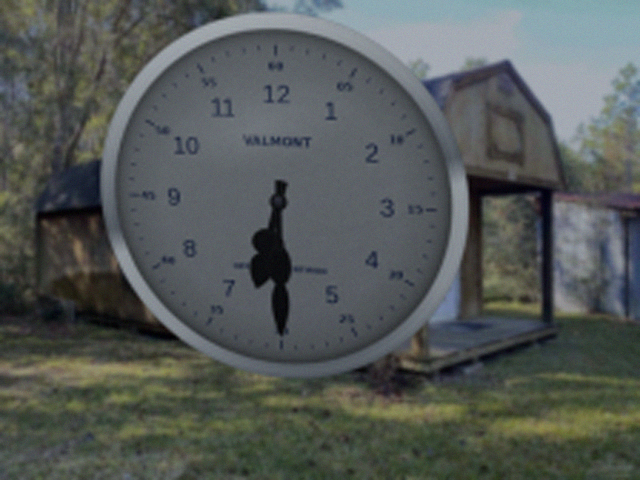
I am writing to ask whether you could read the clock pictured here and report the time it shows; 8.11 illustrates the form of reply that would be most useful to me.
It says 6.30
